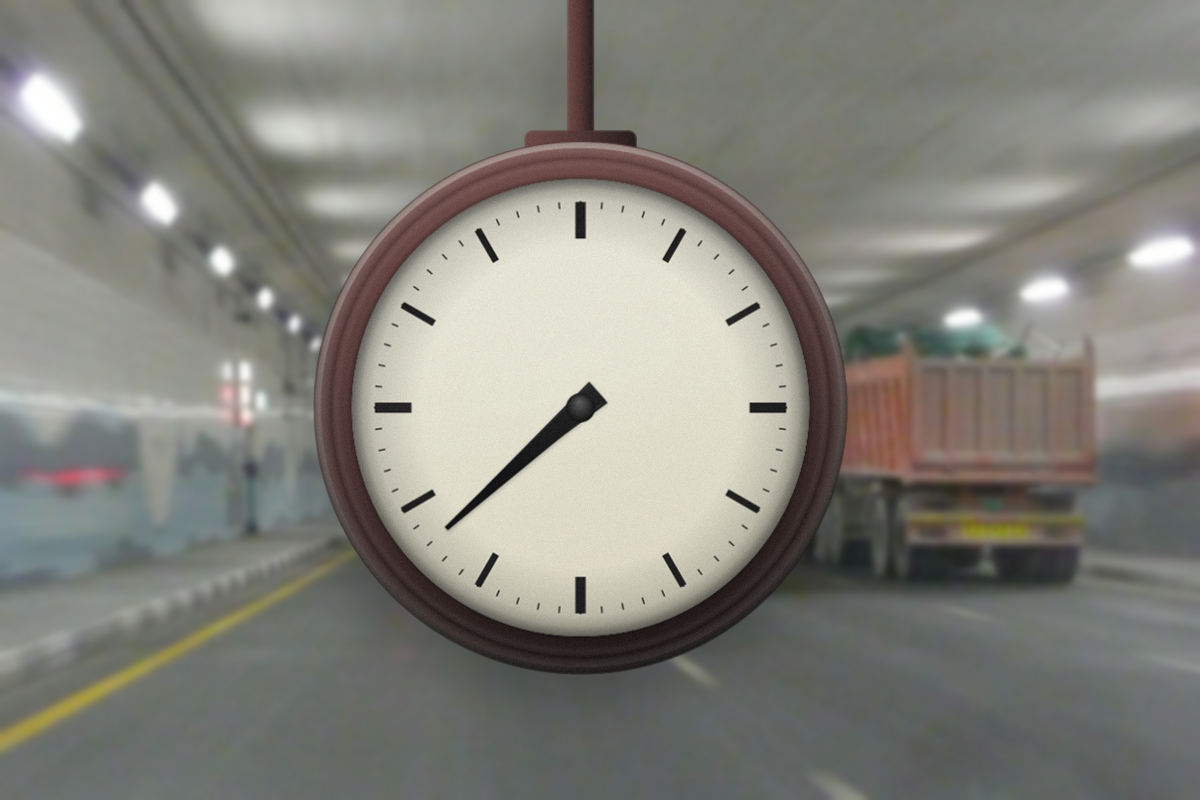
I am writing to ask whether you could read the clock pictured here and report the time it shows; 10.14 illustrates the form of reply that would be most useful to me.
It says 7.38
